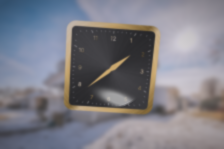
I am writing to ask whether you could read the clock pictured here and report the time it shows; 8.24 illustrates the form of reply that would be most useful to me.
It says 1.38
